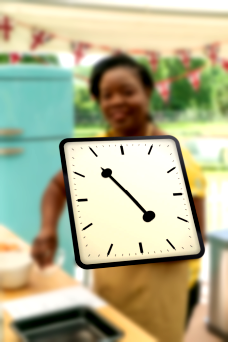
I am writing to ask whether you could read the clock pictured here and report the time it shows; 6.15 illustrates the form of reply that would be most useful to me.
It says 4.54
